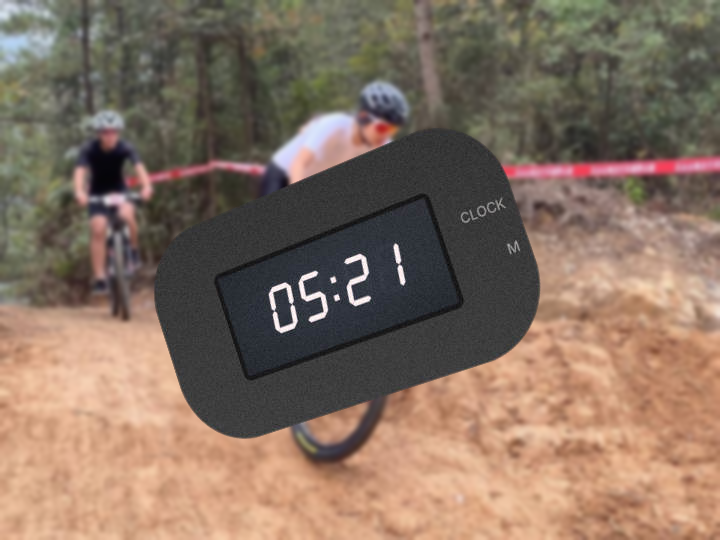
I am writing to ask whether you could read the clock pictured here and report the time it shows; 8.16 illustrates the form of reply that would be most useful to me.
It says 5.21
